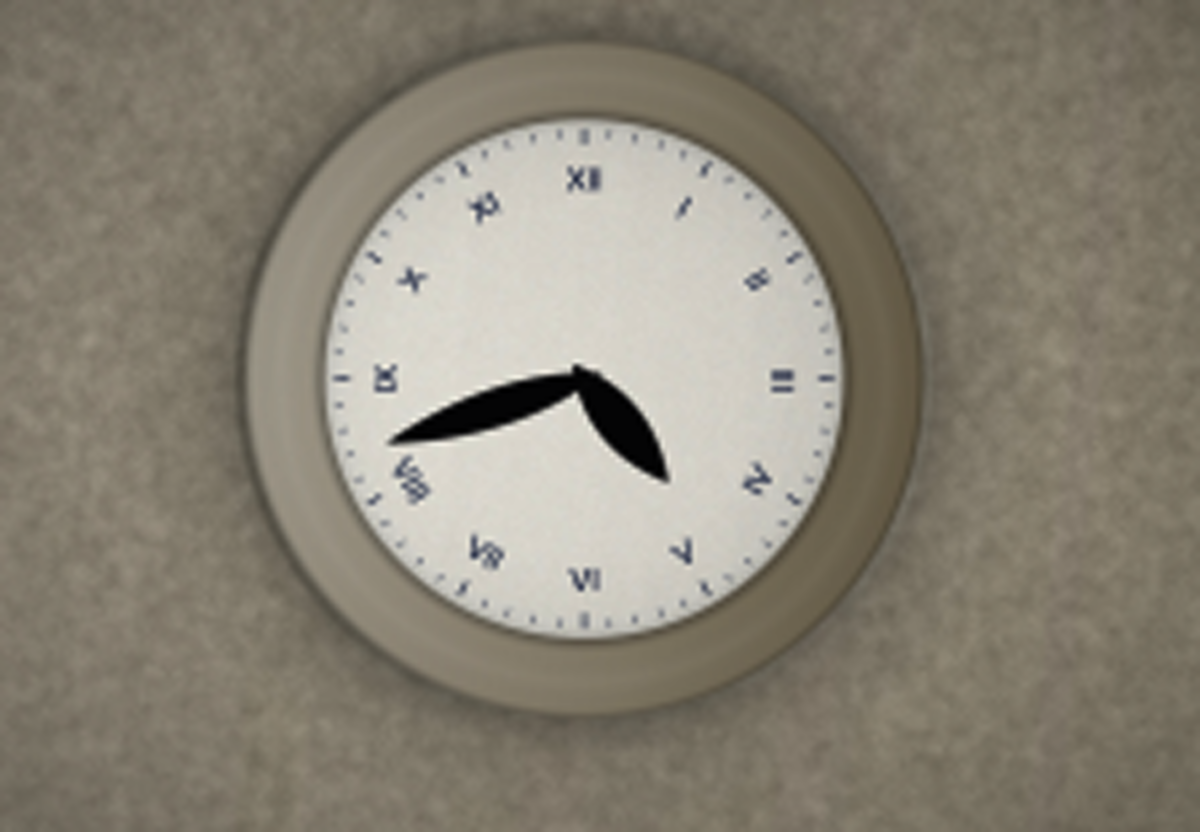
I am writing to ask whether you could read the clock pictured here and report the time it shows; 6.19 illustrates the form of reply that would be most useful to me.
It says 4.42
